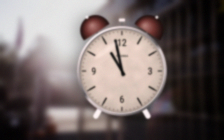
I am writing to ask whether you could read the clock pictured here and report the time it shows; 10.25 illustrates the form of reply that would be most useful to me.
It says 10.58
